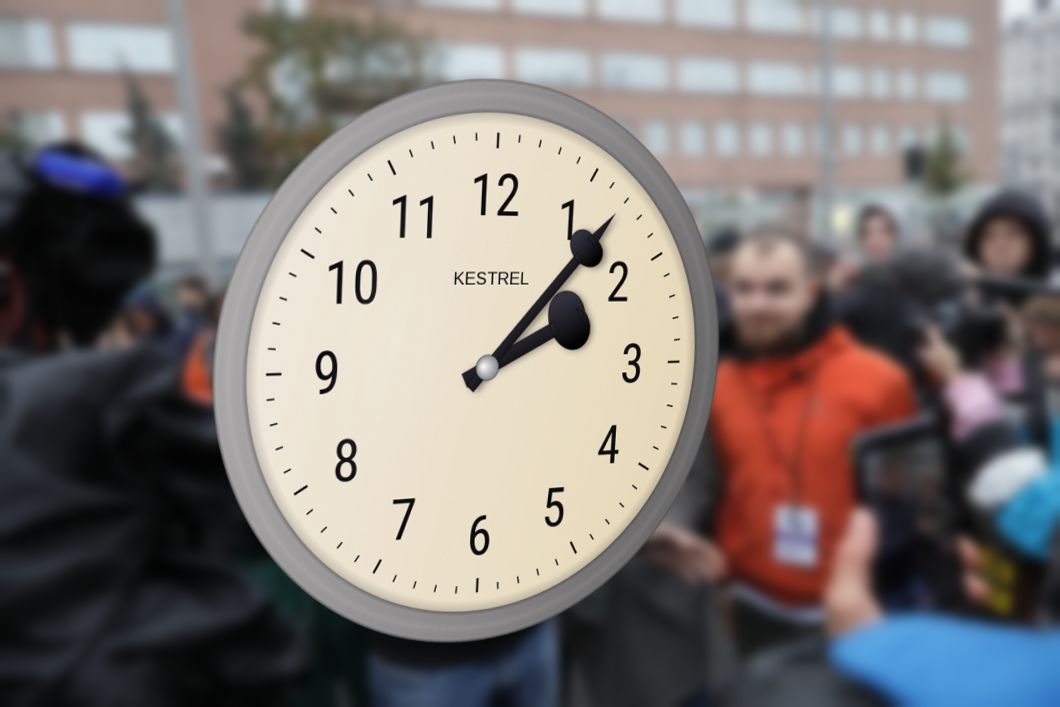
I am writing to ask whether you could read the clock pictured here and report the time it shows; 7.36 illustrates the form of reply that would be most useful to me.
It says 2.07
